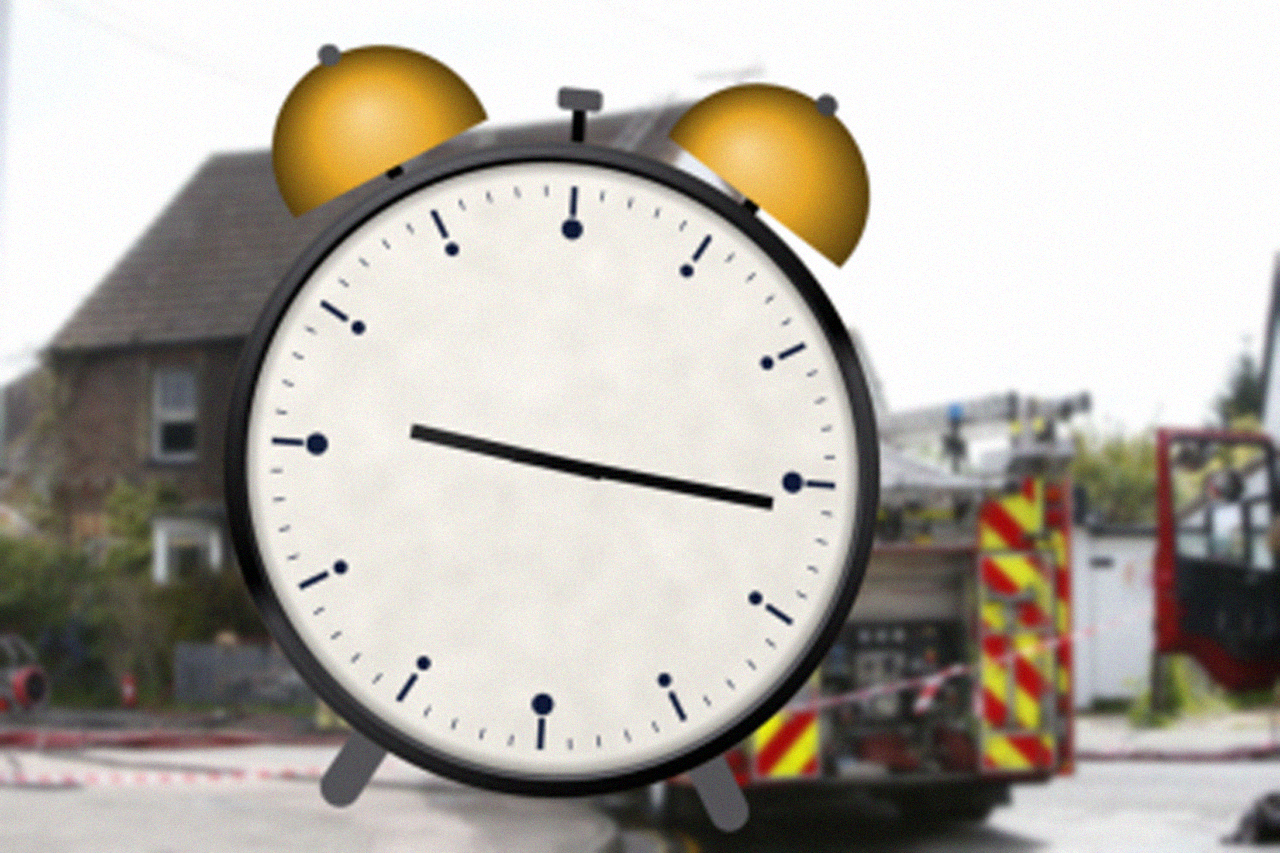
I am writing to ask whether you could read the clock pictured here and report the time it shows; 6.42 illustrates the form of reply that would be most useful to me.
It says 9.16
